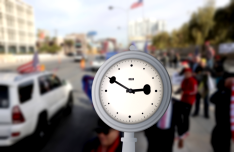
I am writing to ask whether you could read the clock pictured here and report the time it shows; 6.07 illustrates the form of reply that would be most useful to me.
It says 2.50
